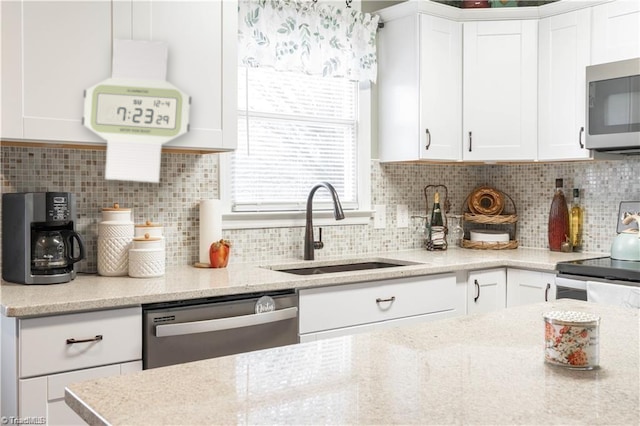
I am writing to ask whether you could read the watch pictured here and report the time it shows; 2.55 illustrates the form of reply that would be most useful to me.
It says 7.23
